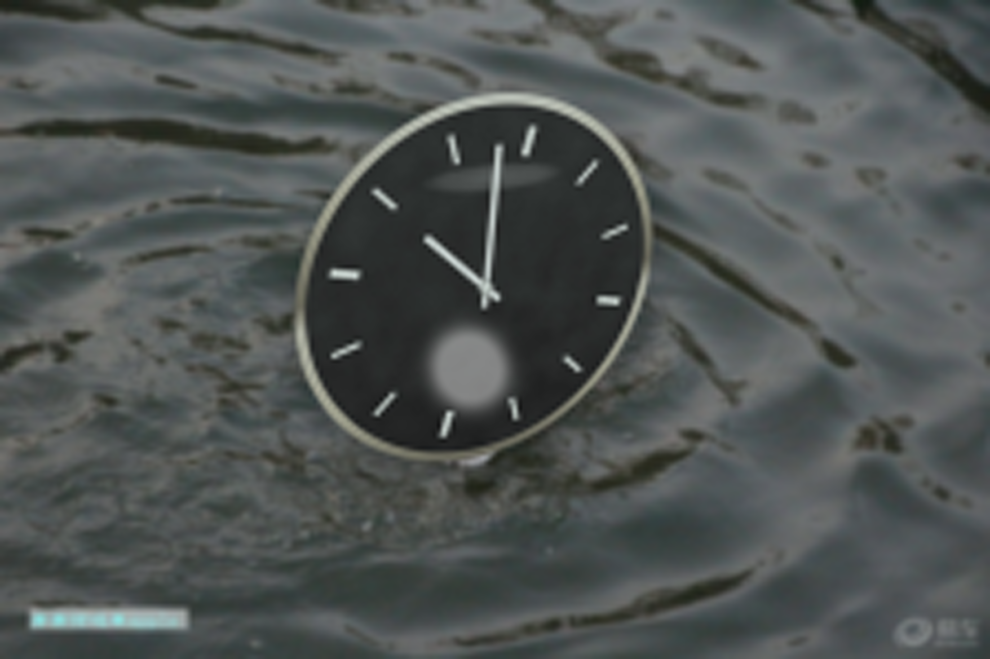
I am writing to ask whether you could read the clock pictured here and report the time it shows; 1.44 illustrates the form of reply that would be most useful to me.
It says 9.58
